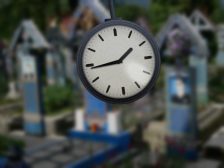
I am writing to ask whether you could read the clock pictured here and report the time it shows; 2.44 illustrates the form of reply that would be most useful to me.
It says 1.44
